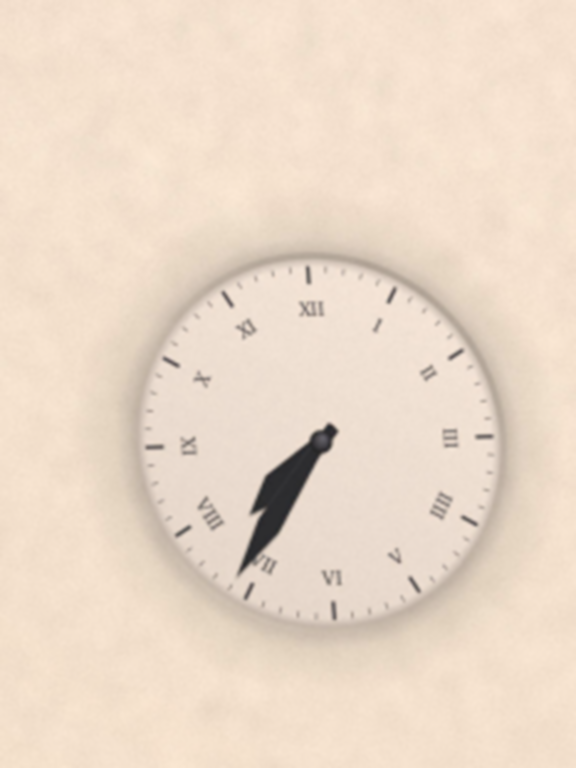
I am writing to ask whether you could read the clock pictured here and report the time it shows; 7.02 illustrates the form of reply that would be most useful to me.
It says 7.36
